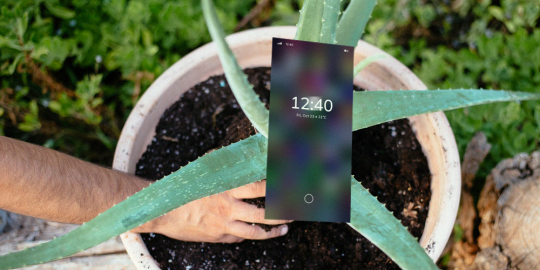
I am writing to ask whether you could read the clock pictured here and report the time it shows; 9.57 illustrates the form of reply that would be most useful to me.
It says 12.40
